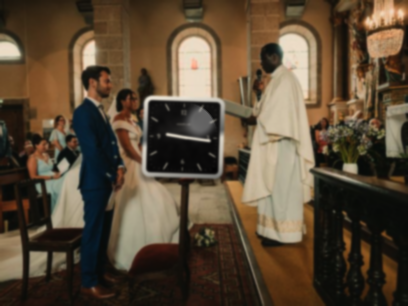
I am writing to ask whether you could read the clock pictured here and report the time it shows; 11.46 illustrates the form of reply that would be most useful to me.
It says 9.16
